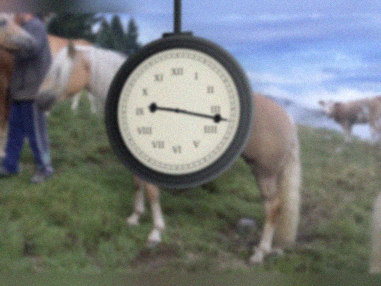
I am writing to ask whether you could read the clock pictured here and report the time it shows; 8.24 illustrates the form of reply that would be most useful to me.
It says 9.17
